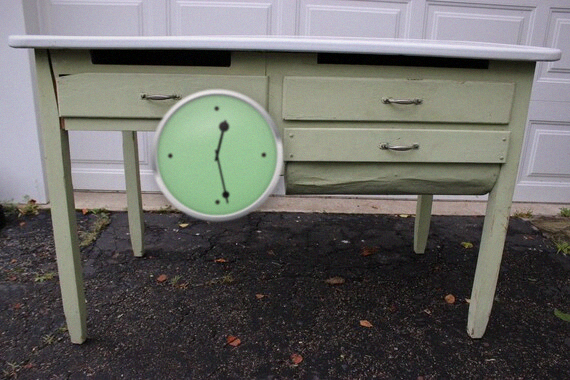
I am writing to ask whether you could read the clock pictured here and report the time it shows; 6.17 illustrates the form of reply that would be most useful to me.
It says 12.28
